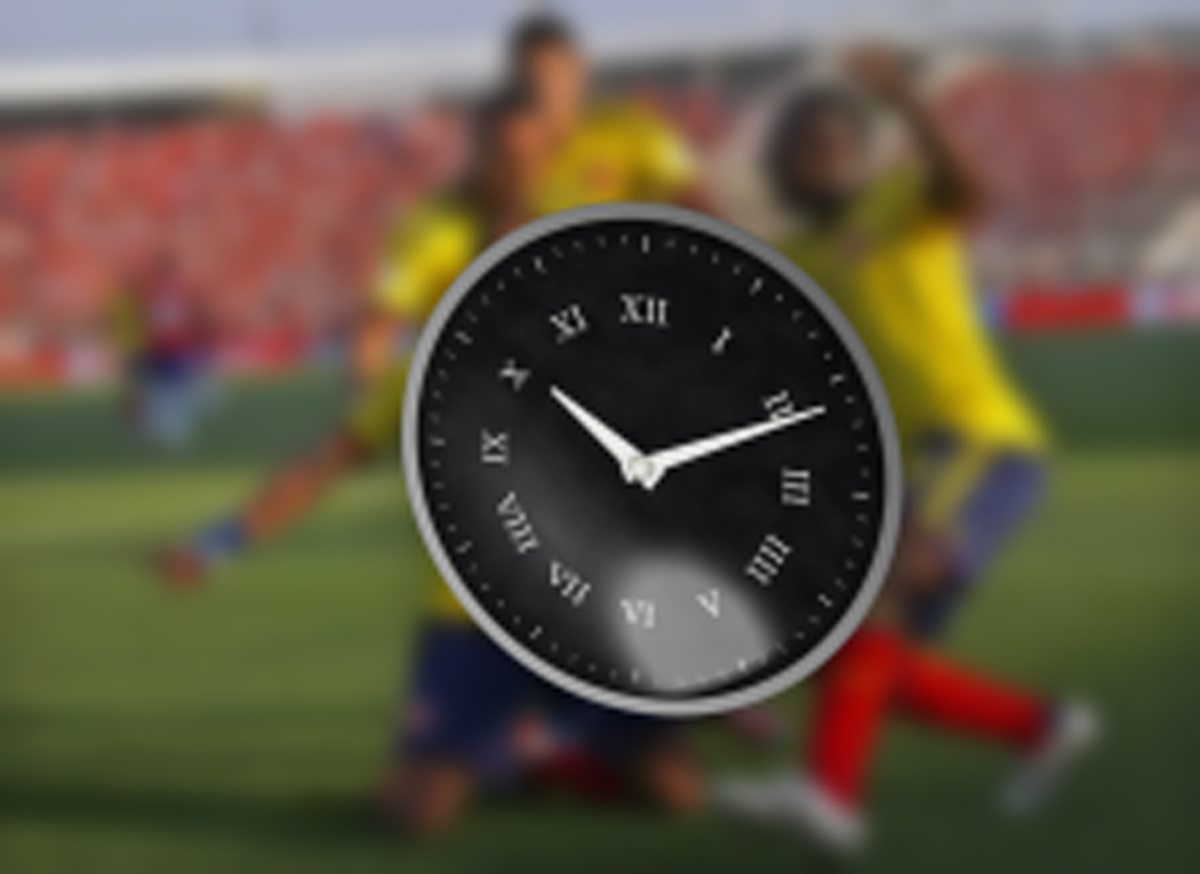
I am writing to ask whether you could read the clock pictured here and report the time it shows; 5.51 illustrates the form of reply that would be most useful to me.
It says 10.11
